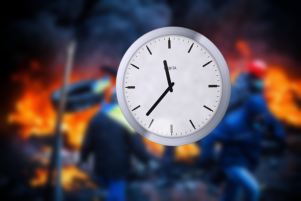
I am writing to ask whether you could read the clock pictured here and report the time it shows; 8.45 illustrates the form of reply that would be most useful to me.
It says 11.37
